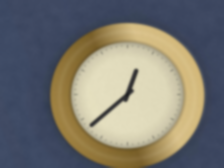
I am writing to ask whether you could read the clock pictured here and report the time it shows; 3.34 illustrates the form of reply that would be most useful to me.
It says 12.38
